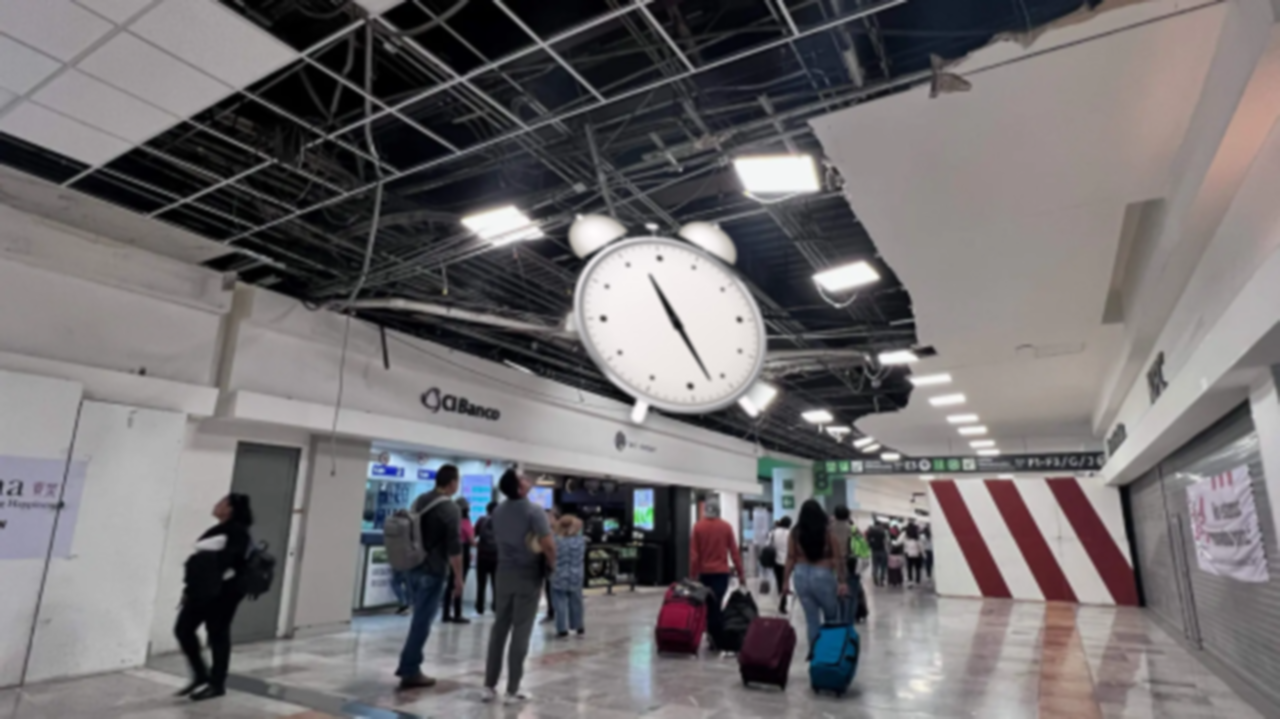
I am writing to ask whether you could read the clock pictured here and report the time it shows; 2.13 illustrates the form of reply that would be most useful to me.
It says 11.27
